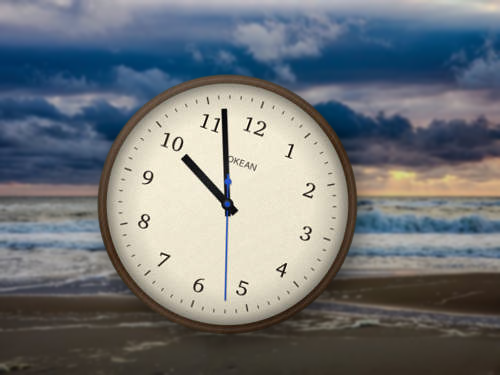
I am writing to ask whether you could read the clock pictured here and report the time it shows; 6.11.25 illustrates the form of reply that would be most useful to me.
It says 9.56.27
